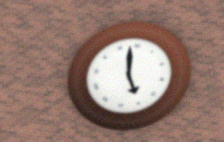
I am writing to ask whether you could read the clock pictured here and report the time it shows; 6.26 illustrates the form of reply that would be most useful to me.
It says 4.58
